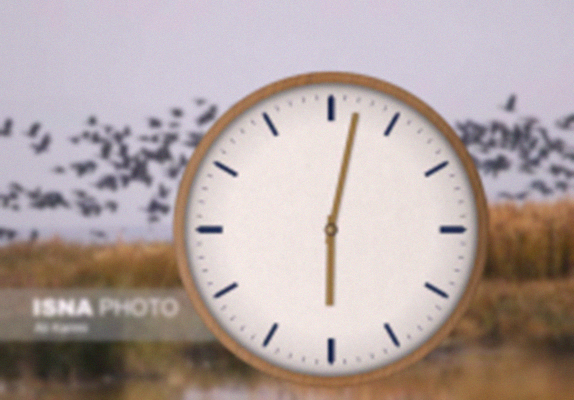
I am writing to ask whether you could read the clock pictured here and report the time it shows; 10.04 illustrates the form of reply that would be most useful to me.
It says 6.02
